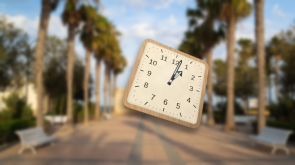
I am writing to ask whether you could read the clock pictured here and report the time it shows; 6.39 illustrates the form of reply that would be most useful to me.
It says 1.02
